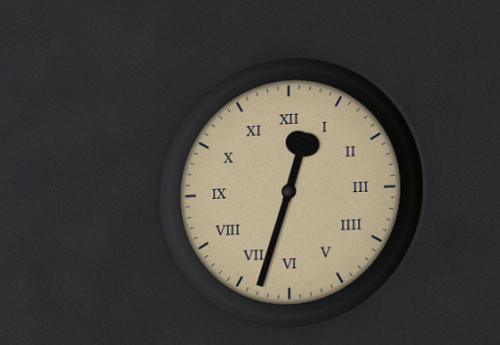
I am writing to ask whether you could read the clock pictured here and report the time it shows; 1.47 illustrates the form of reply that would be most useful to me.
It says 12.33
